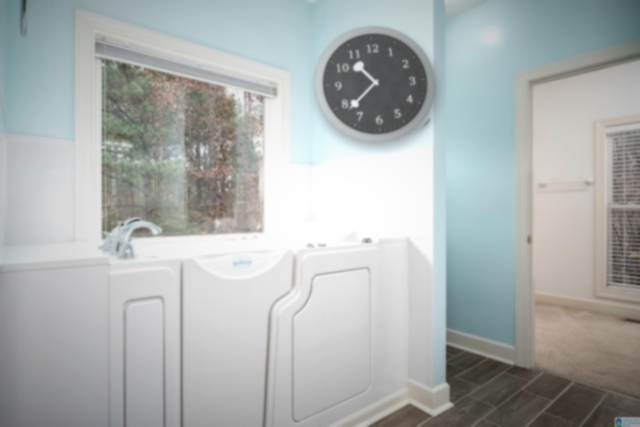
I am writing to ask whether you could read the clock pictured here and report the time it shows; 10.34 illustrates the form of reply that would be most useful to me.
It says 10.38
